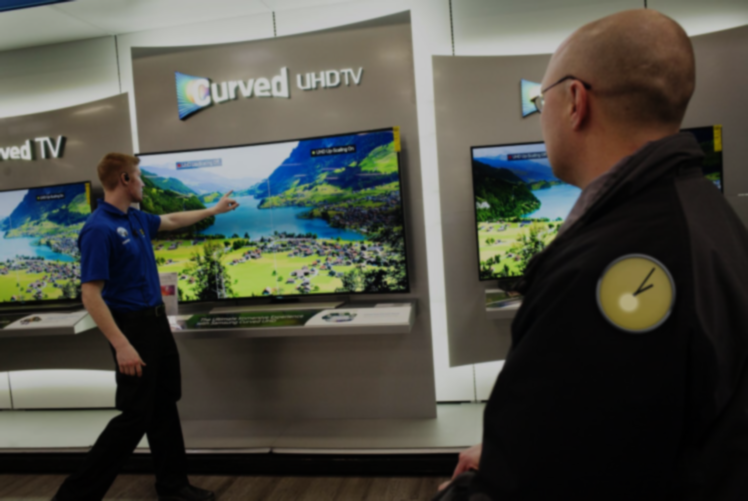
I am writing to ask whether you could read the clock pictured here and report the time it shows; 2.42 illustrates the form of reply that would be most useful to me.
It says 2.06
